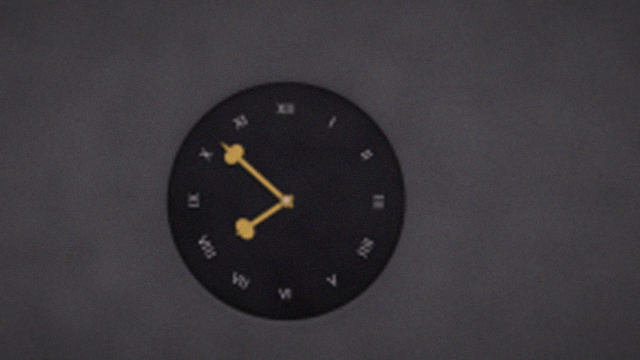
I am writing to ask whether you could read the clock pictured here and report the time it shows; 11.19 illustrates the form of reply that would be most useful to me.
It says 7.52
